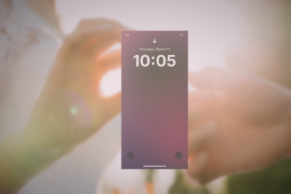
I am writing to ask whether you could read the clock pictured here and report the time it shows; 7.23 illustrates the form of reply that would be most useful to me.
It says 10.05
